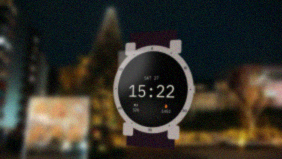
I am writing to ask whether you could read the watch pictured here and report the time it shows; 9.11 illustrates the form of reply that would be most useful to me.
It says 15.22
